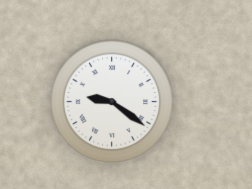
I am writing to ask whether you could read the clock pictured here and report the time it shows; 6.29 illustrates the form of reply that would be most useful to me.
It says 9.21
